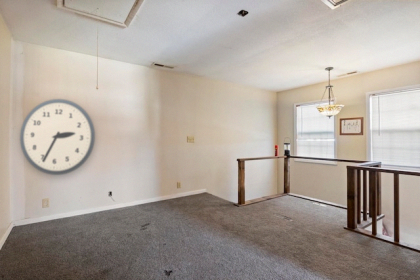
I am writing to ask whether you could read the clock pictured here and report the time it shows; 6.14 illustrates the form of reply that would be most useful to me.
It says 2.34
